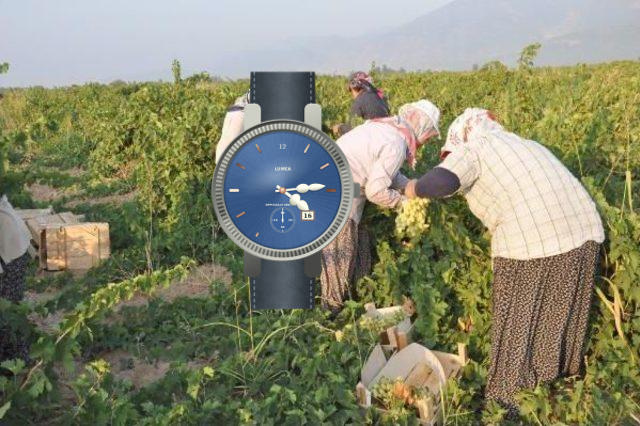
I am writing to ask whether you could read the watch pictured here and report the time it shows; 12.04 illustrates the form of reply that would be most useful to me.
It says 4.14
